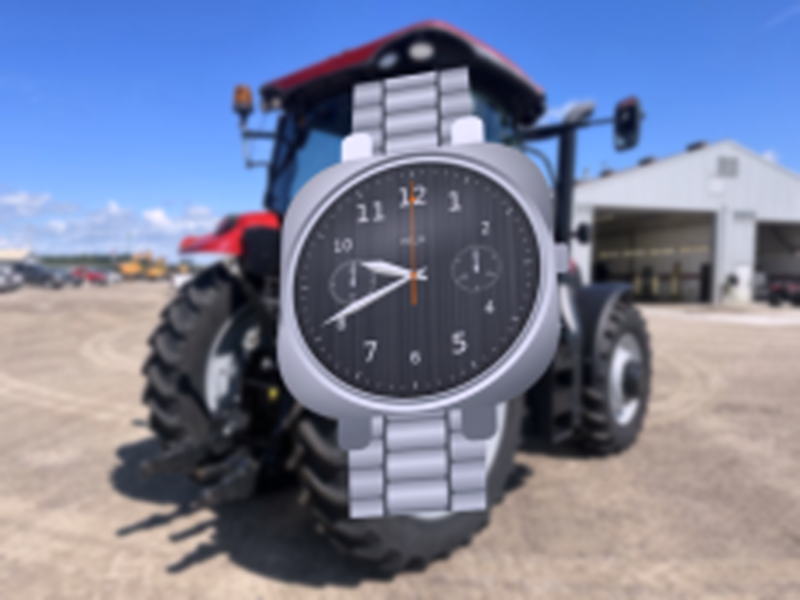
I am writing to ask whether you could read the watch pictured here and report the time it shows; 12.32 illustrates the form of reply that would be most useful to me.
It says 9.41
